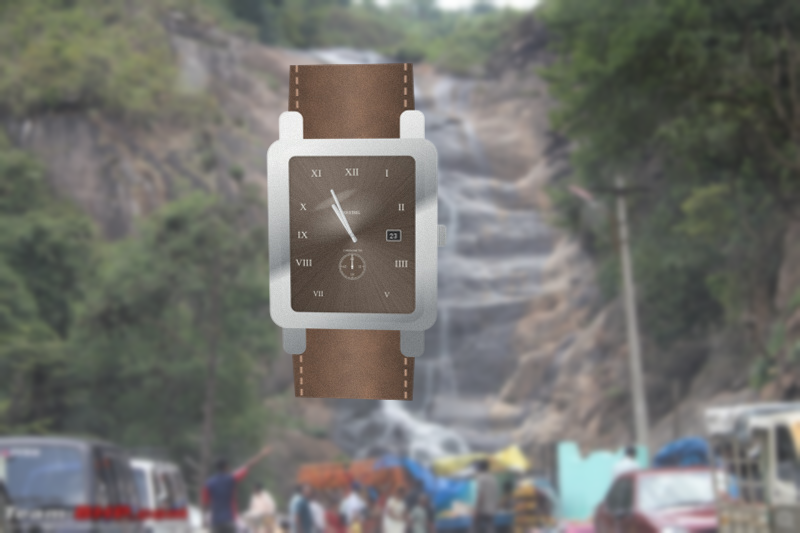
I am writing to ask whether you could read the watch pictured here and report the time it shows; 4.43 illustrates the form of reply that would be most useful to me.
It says 10.56
